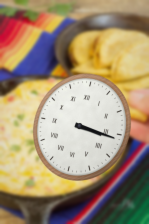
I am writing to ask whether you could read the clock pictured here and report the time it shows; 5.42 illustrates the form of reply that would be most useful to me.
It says 3.16
